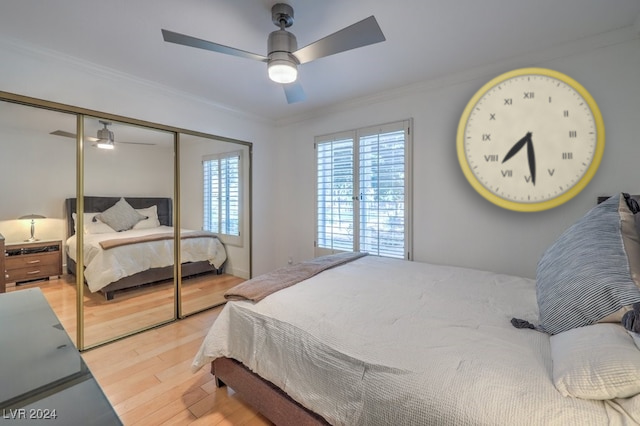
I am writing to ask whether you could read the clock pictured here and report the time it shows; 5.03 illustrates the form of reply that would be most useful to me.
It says 7.29
